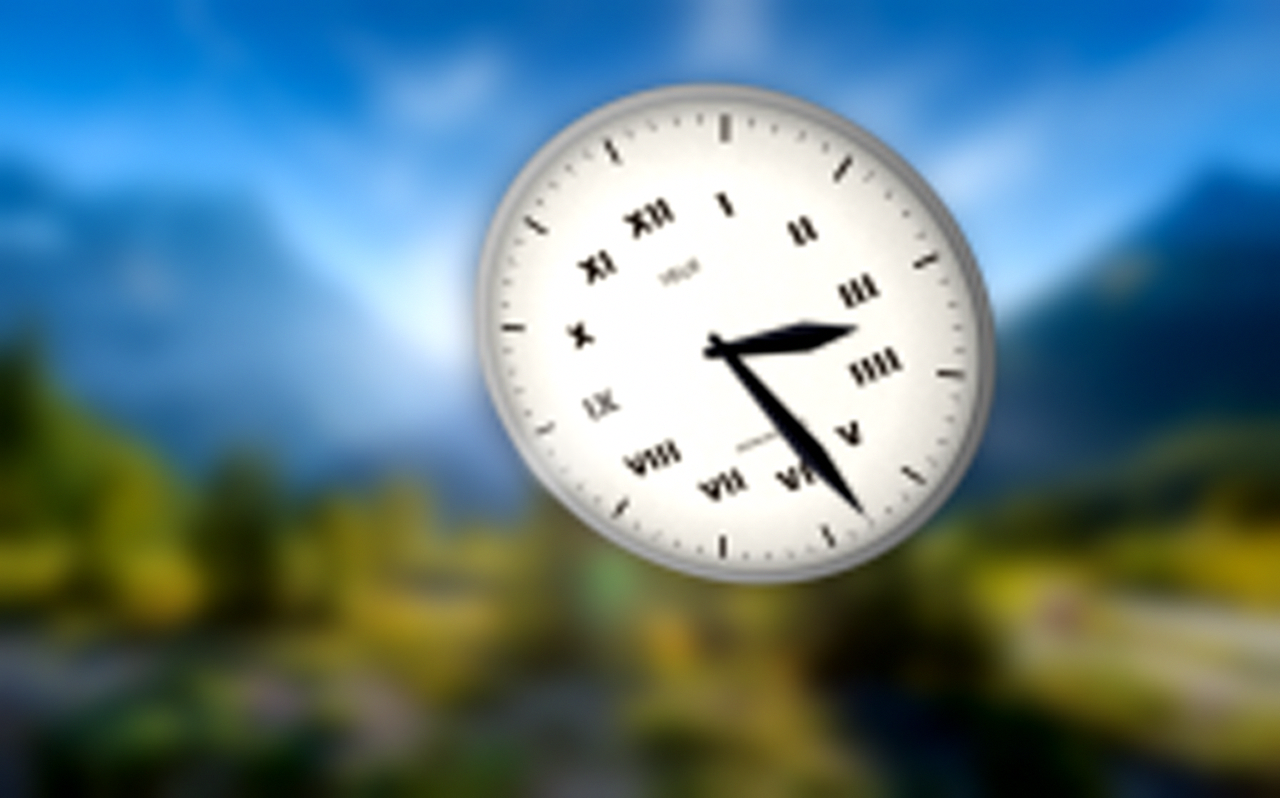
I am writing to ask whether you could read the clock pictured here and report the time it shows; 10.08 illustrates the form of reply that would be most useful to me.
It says 3.28
